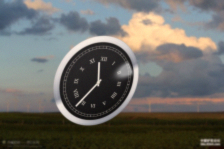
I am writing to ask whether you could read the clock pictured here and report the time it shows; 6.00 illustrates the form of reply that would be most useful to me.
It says 11.36
